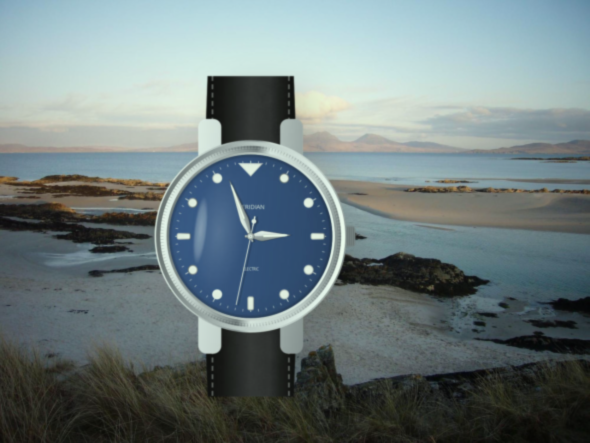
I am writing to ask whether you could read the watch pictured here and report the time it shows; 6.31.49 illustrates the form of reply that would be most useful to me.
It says 2.56.32
